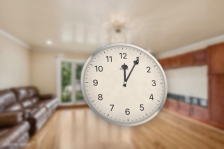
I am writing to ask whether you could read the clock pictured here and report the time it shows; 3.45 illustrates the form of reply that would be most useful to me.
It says 12.05
